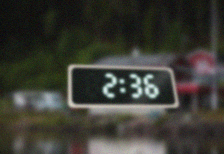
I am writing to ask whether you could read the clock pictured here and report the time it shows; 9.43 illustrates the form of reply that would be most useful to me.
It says 2.36
